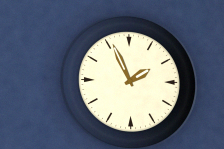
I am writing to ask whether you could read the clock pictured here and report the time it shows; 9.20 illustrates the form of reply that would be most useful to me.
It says 1.56
